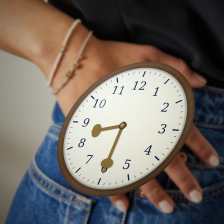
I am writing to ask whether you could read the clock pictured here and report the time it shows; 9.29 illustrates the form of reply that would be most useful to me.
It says 8.30
